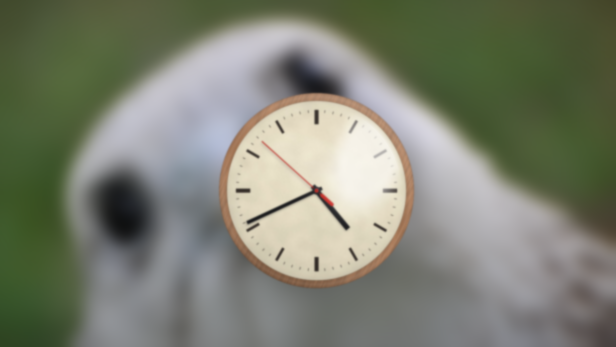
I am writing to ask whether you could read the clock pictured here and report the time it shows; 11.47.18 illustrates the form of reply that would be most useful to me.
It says 4.40.52
